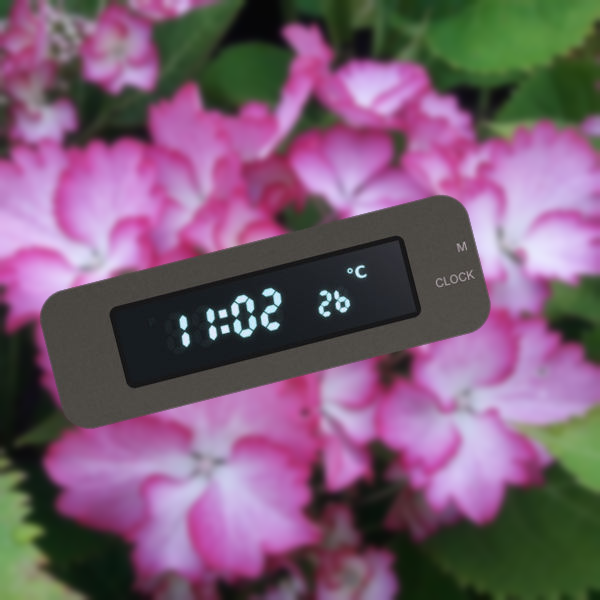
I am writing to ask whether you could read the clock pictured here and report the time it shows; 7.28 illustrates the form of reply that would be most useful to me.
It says 11.02
